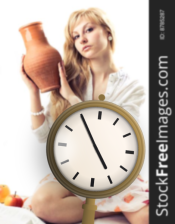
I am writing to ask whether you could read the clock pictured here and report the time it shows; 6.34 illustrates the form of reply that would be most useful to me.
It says 4.55
